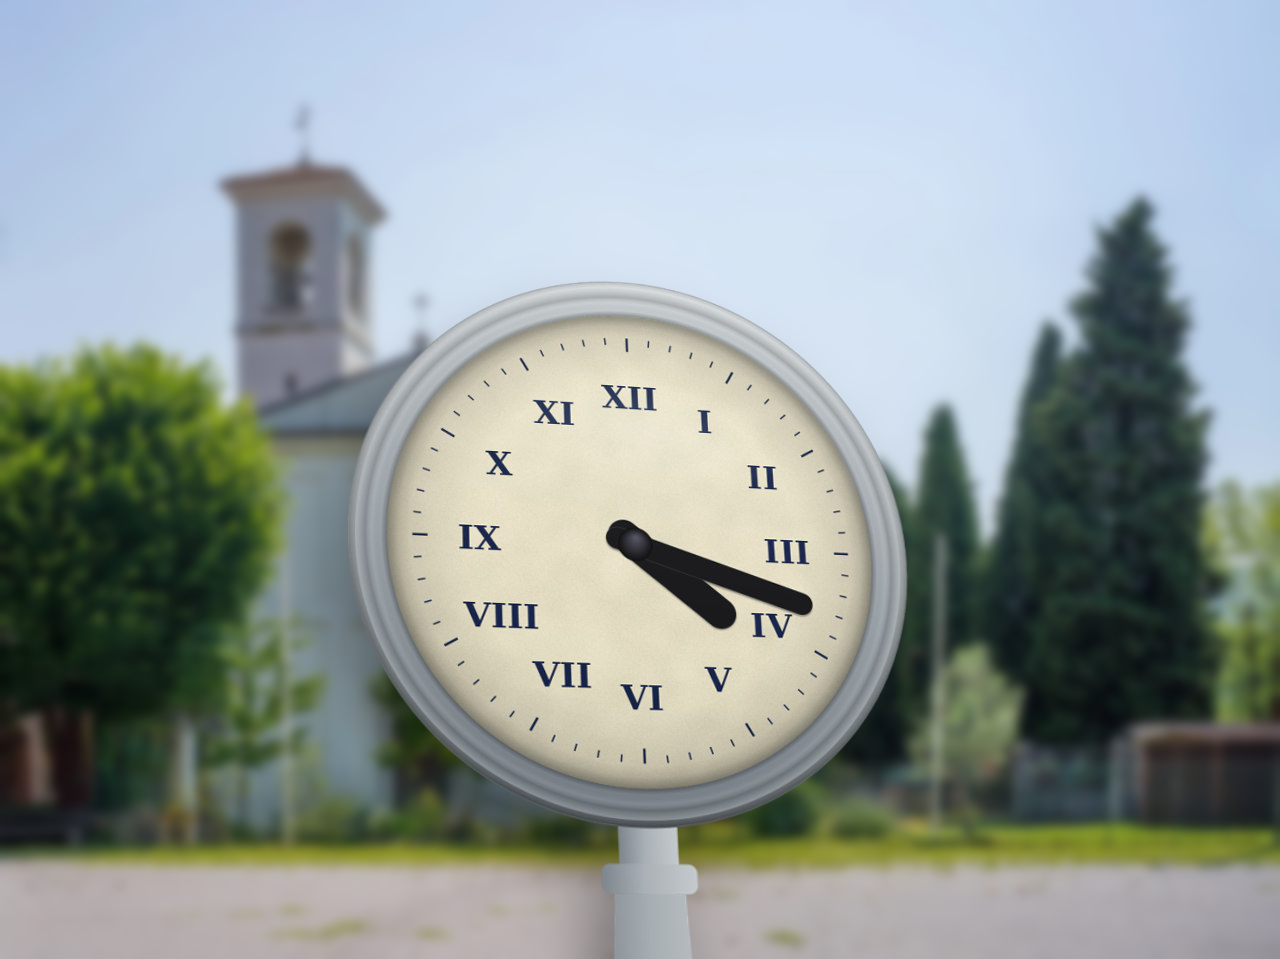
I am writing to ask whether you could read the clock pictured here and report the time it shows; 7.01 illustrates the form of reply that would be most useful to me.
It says 4.18
